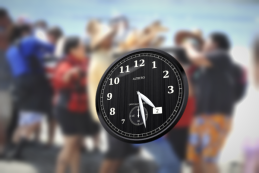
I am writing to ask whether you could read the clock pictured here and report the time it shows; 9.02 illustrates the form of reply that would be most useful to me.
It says 4.28
